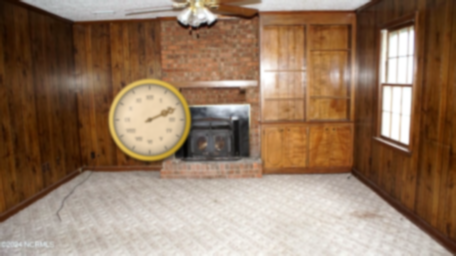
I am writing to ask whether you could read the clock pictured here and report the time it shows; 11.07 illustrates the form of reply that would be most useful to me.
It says 2.11
